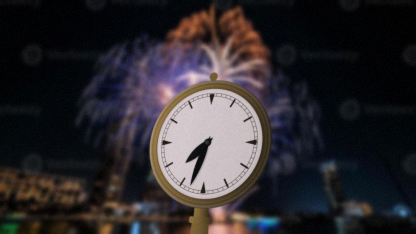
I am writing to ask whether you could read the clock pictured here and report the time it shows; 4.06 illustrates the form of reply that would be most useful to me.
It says 7.33
